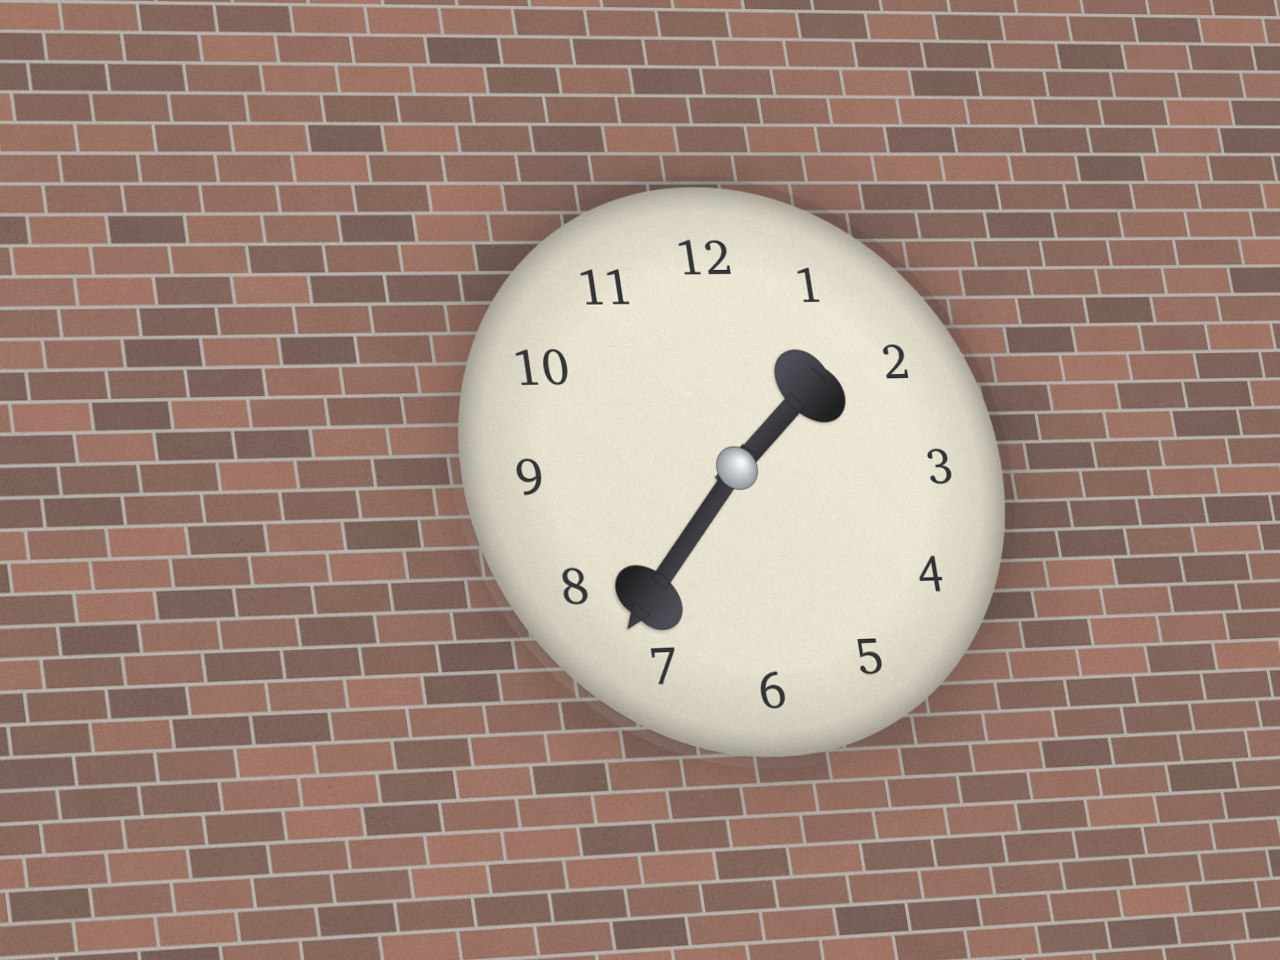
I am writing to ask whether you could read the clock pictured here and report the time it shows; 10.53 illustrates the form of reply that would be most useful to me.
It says 1.37
